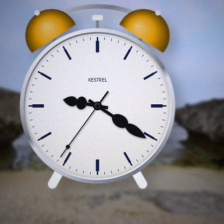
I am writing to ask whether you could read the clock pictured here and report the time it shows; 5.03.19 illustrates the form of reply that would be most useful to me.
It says 9.20.36
